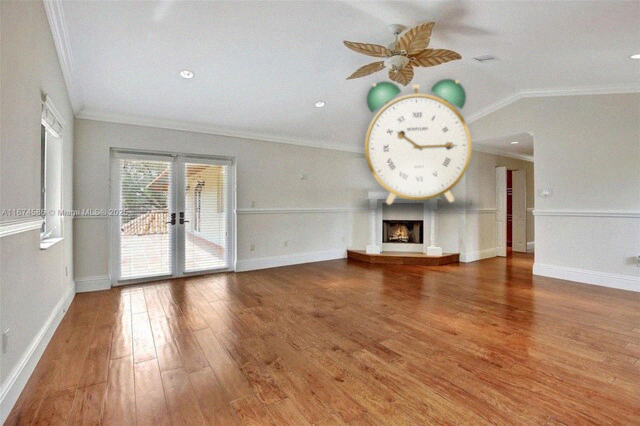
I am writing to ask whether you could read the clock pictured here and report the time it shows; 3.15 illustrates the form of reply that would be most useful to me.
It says 10.15
